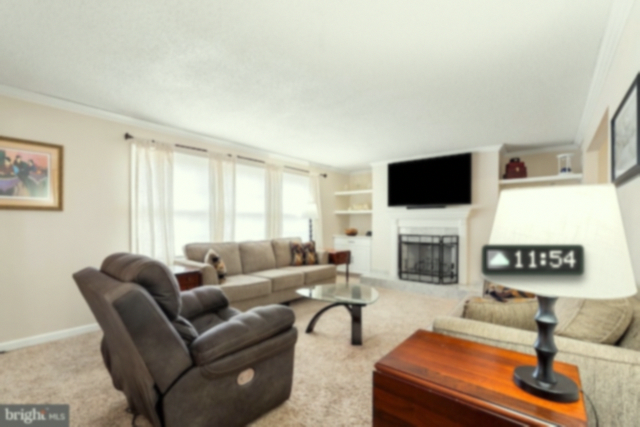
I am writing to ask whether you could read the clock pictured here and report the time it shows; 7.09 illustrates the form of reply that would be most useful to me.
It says 11.54
